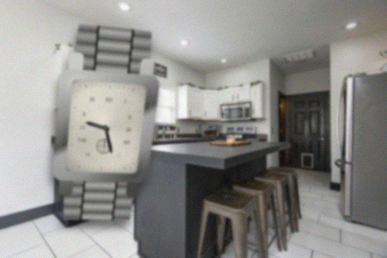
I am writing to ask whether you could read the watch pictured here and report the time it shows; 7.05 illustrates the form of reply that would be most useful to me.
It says 9.27
